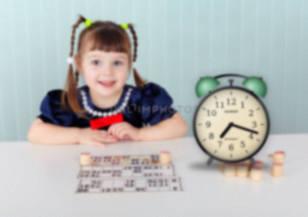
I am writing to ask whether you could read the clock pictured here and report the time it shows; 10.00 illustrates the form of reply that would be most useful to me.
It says 7.18
